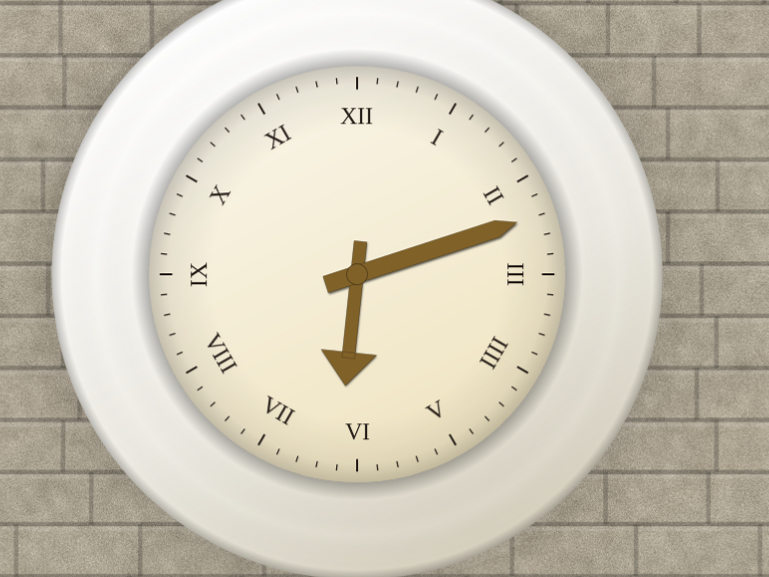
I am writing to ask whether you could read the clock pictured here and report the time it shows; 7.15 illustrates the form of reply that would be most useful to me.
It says 6.12
